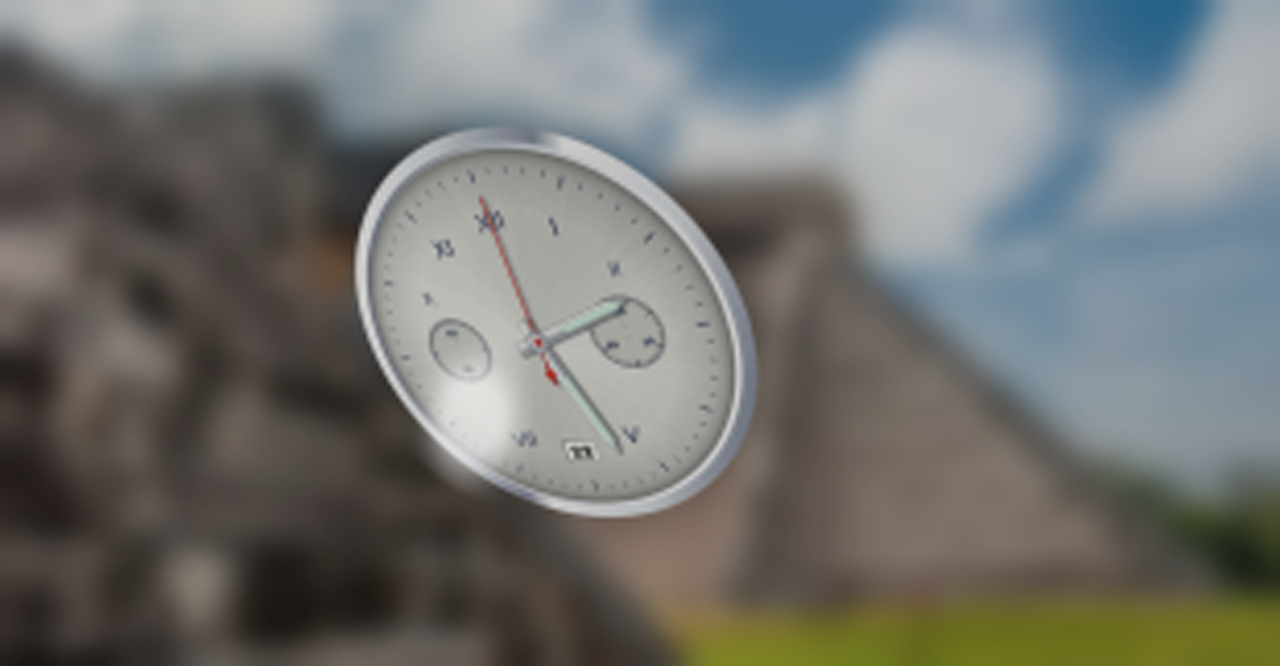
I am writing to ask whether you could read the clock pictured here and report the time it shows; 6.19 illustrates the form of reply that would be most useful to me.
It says 2.27
